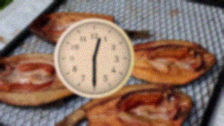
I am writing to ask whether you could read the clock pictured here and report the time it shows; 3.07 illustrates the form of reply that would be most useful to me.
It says 12.30
